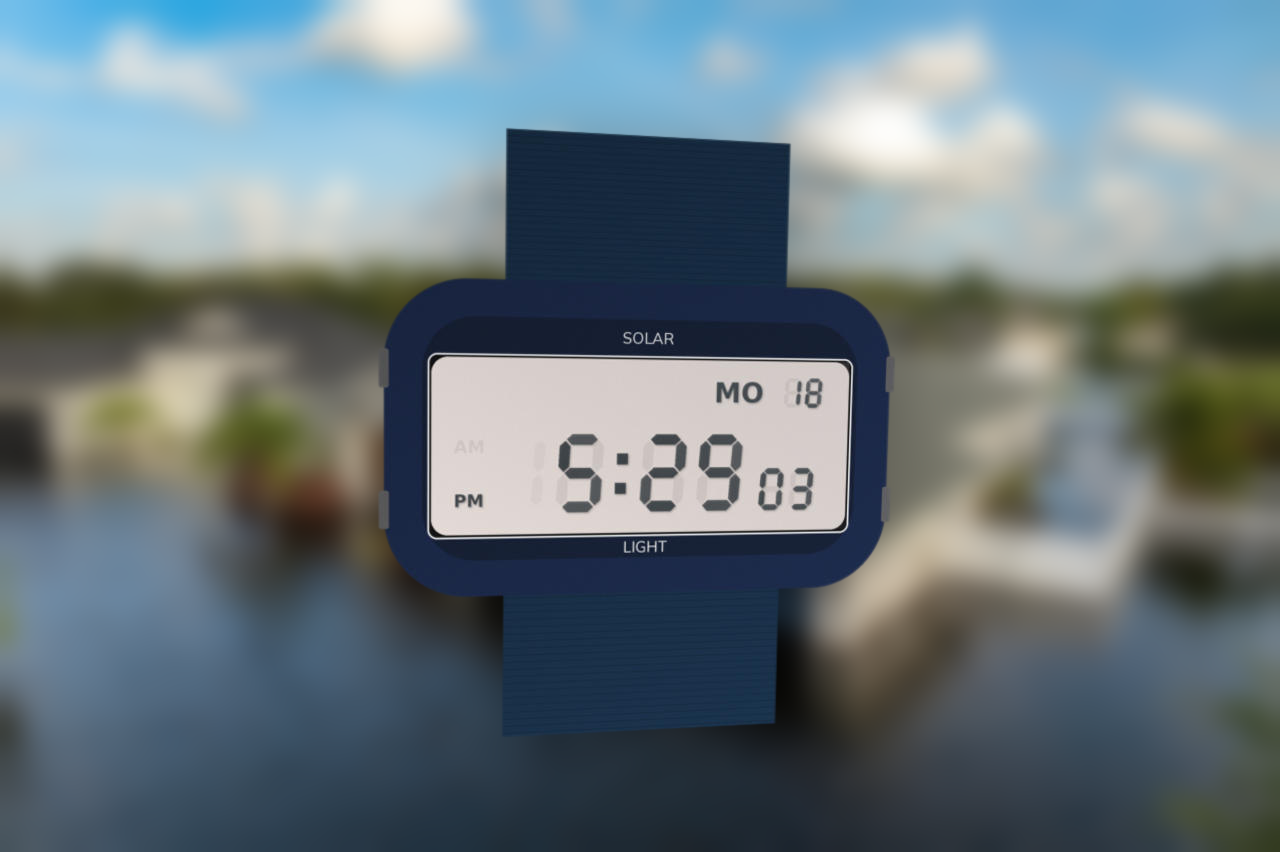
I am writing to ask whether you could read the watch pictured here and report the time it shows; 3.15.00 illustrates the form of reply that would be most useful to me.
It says 5.29.03
